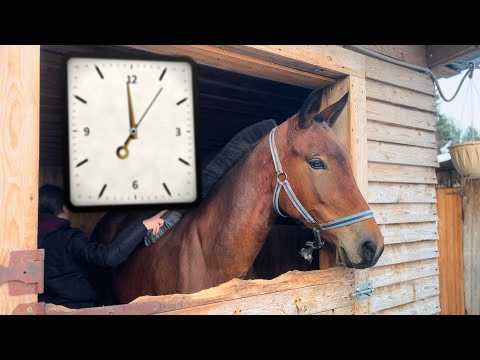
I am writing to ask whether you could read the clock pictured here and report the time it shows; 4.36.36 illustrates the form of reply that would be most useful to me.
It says 6.59.06
